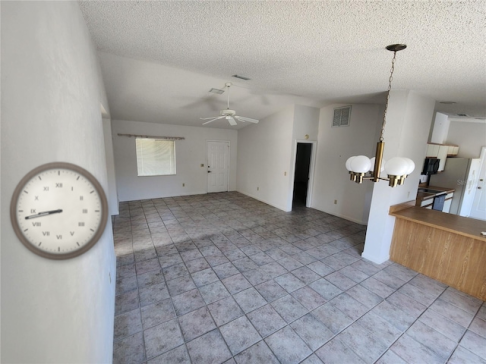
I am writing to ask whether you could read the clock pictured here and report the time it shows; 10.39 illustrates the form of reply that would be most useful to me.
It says 8.43
